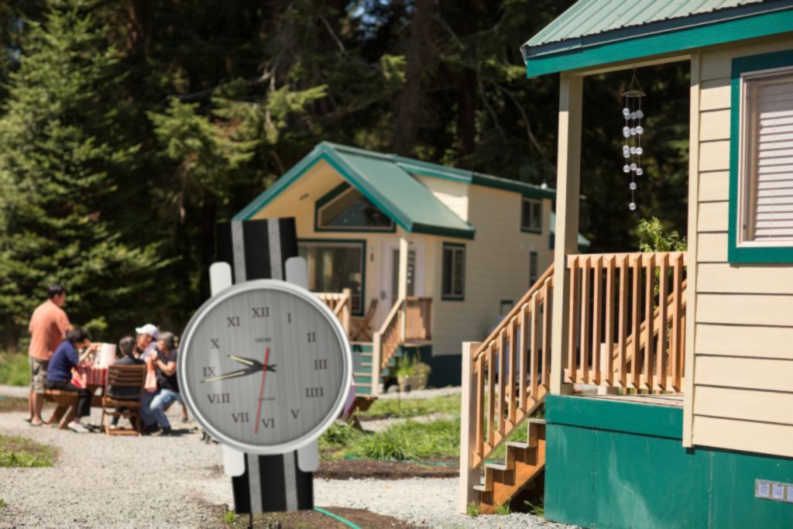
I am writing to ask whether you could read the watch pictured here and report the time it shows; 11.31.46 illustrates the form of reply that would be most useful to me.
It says 9.43.32
